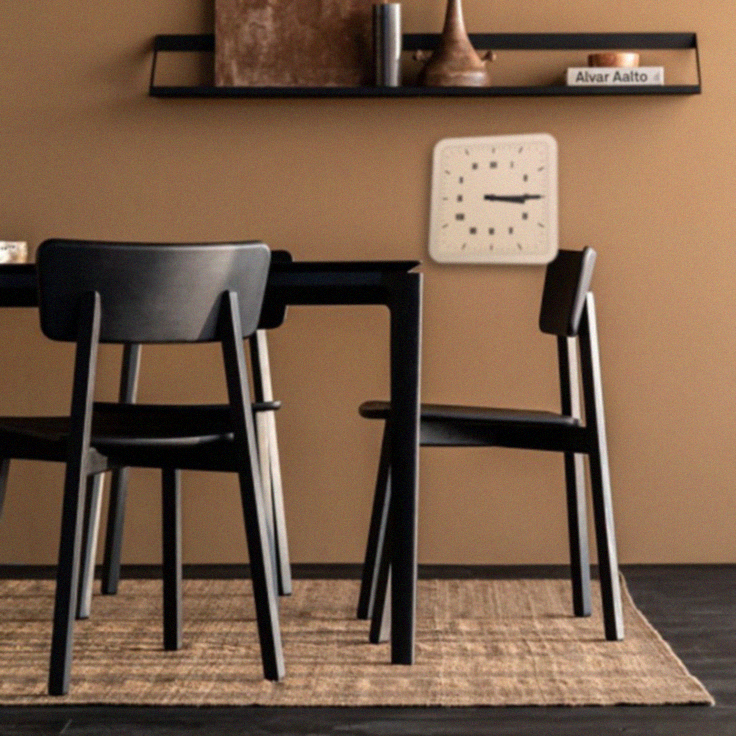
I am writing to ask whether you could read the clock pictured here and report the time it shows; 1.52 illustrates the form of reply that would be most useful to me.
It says 3.15
